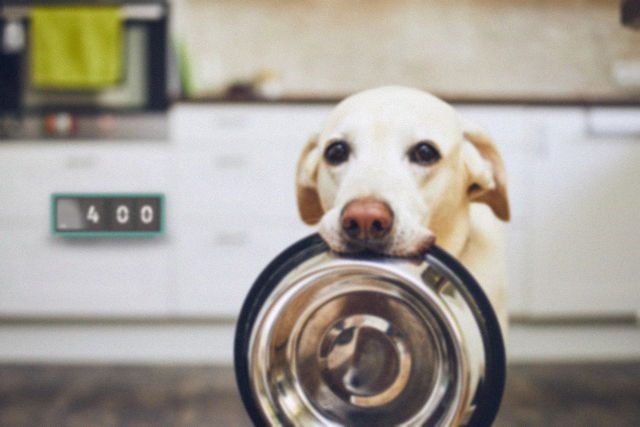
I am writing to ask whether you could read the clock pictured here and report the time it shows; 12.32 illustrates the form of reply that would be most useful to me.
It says 4.00
